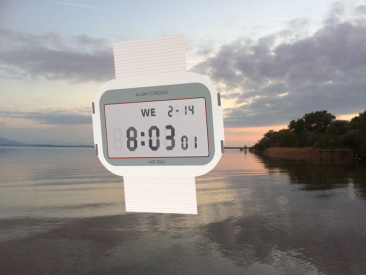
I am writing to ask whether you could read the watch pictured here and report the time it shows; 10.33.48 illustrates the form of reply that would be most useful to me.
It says 8.03.01
